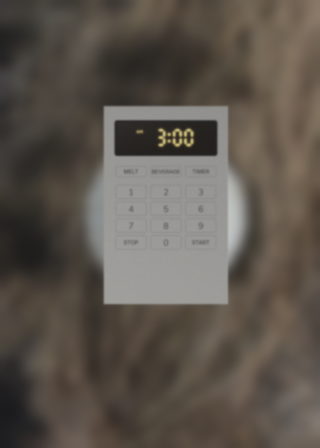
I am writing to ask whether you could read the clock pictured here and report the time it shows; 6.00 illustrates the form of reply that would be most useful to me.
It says 3.00
